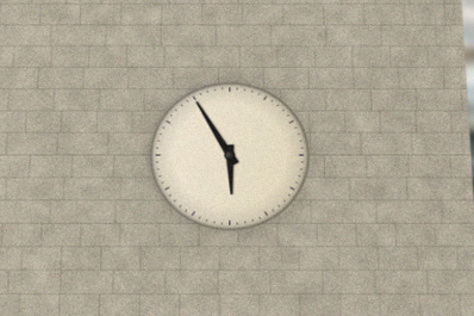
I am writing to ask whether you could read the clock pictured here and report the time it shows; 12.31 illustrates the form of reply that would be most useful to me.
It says 5.55
